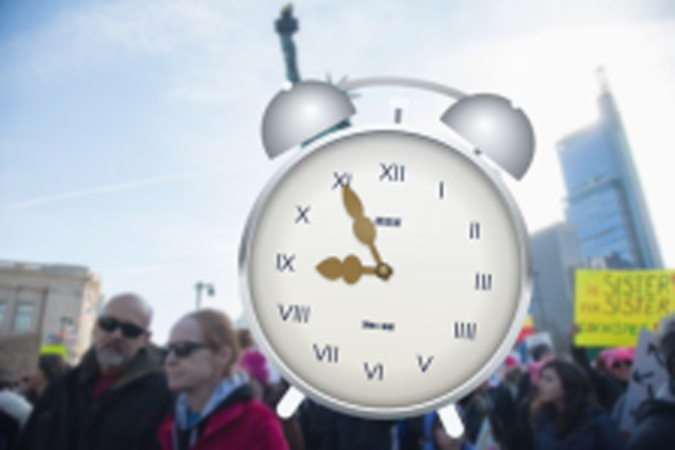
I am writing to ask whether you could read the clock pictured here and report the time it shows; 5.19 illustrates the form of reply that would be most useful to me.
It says 8.55
